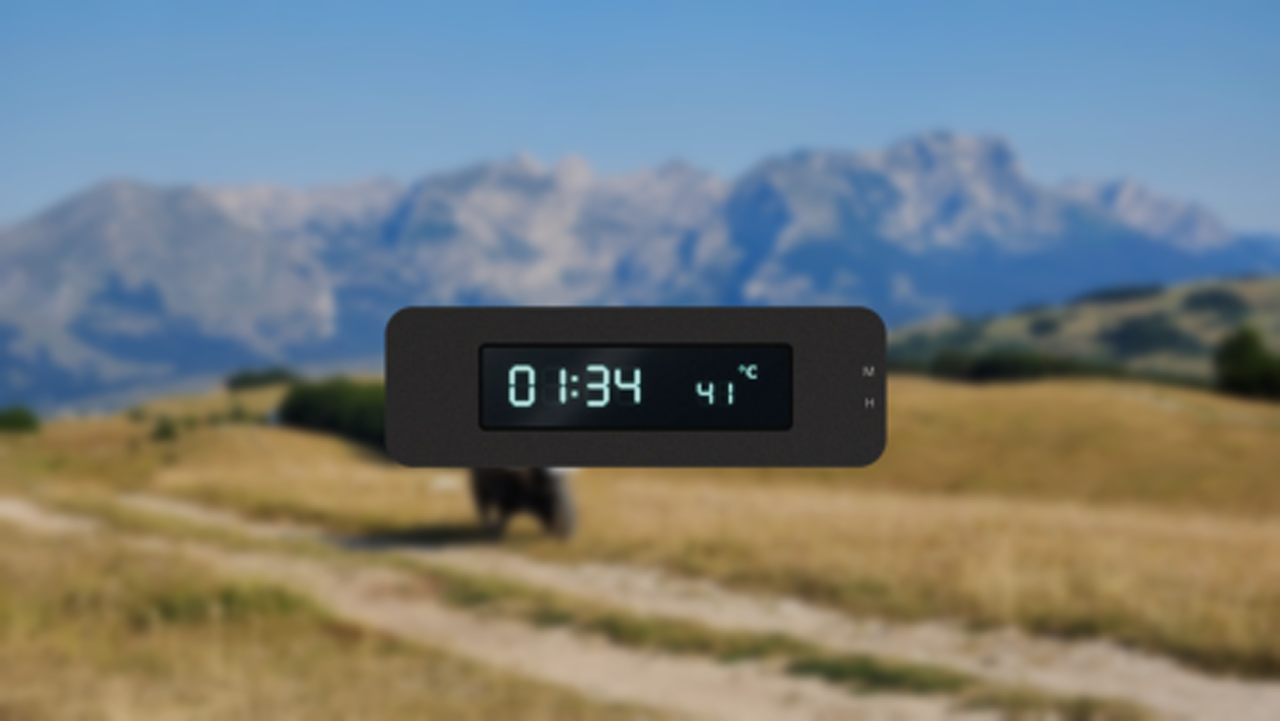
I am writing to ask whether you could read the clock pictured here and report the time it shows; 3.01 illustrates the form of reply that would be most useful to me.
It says 1.34
